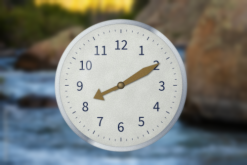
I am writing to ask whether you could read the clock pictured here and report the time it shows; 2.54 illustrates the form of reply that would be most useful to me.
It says 8.10
